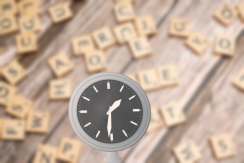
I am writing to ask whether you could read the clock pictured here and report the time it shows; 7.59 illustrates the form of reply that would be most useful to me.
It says 1.31
